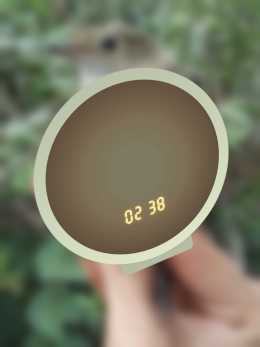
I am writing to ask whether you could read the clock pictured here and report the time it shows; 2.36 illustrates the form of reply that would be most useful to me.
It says 2.38
